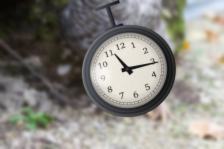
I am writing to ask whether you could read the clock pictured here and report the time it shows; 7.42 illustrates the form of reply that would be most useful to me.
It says 11.16
